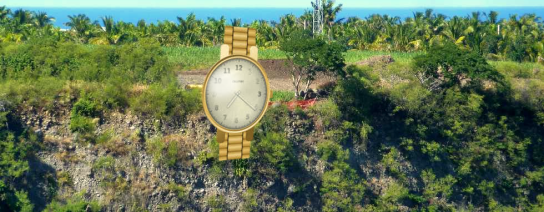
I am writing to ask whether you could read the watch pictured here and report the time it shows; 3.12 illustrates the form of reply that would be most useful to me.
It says 7.21
